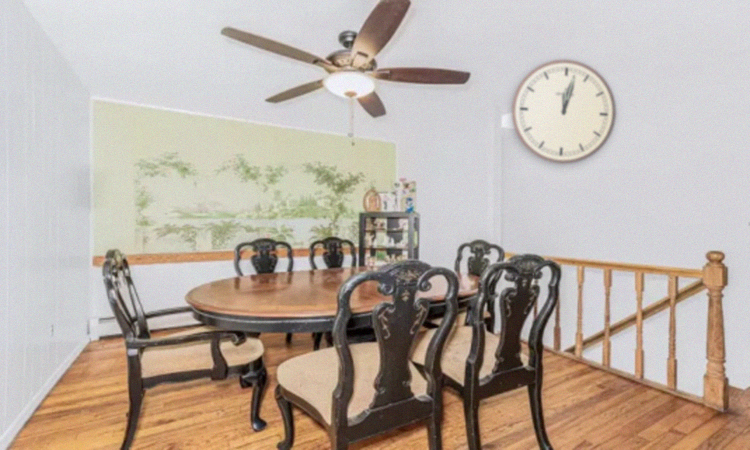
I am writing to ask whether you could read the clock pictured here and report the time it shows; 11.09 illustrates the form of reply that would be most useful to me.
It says 12.02
